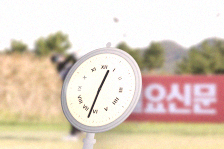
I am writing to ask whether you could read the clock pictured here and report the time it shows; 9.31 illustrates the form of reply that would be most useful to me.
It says 12.32
